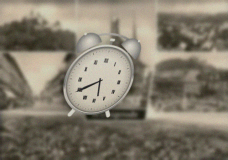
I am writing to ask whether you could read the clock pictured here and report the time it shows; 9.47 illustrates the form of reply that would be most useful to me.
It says 5.40
